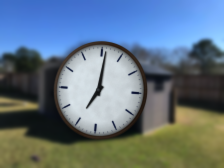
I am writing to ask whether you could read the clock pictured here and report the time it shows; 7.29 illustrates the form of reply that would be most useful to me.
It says 7.01
